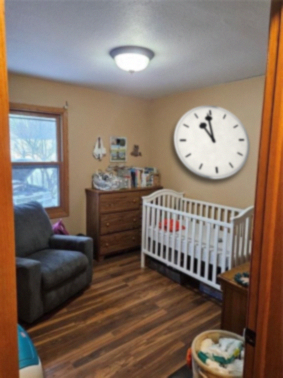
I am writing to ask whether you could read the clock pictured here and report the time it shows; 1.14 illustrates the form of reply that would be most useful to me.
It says 10.59
